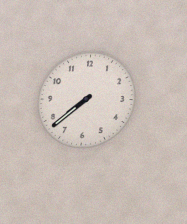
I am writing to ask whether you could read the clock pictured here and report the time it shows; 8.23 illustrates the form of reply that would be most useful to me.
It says 7.38
